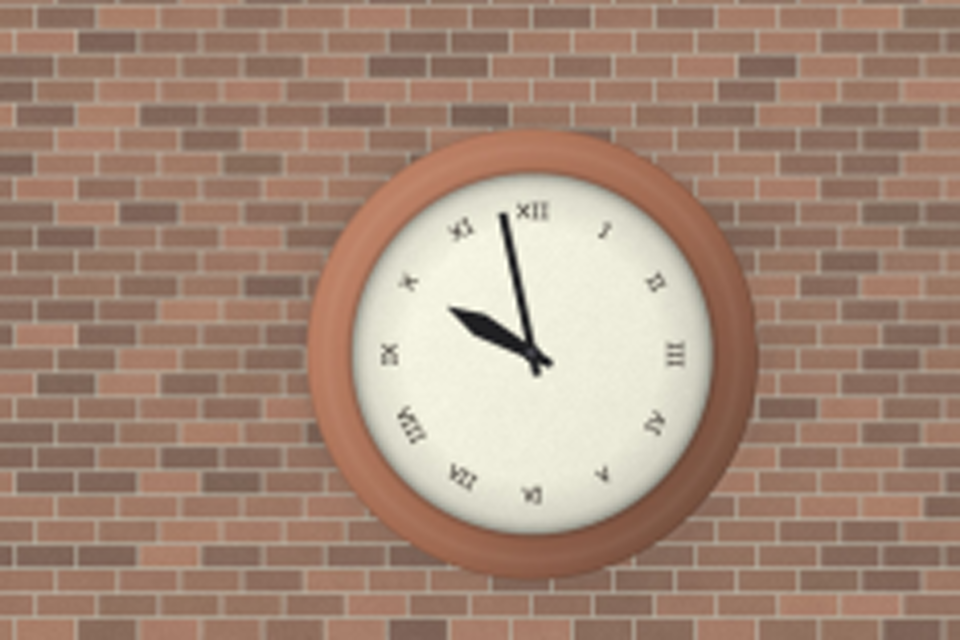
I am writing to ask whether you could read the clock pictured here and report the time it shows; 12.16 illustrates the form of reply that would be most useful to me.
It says 9.58
